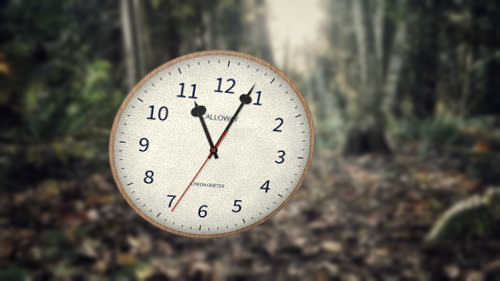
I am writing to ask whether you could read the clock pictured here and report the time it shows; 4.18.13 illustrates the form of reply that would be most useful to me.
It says 11.03.34
